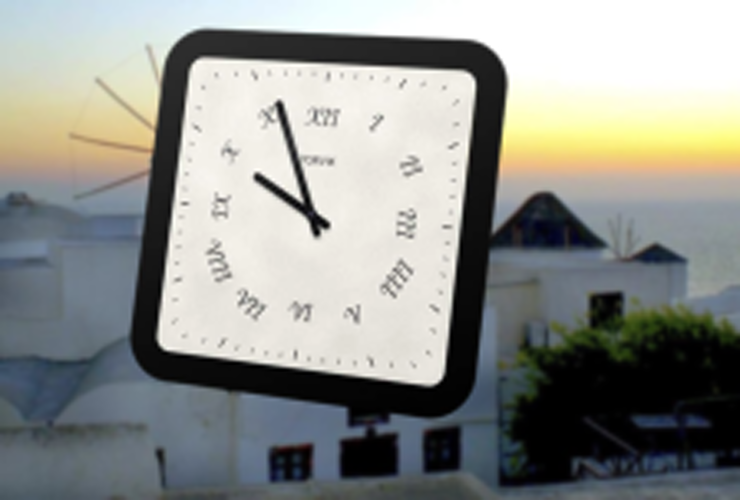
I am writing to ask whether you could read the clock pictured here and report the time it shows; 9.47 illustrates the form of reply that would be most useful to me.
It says 9.56
